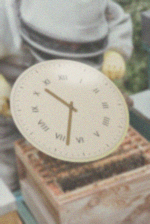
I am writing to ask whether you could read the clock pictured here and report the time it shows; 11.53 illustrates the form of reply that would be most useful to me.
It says 10.33
